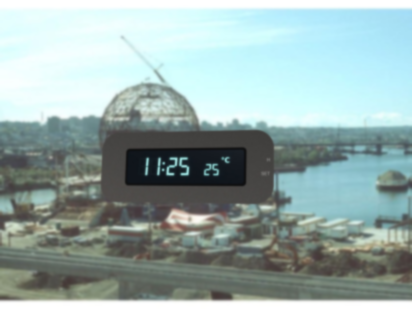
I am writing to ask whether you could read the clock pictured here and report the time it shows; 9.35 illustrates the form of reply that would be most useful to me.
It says 11.25
